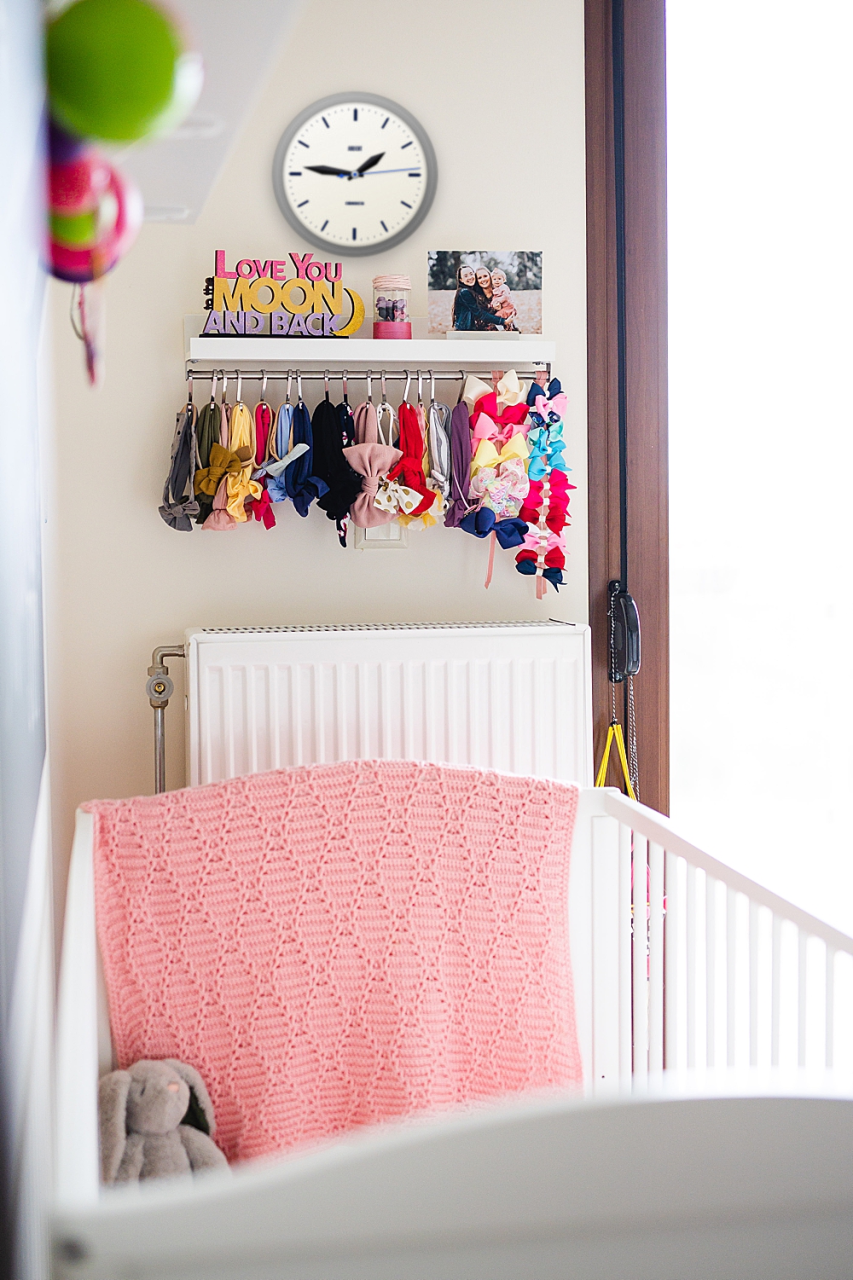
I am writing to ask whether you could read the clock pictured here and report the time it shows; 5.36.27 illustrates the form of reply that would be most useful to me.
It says 1.46.14
